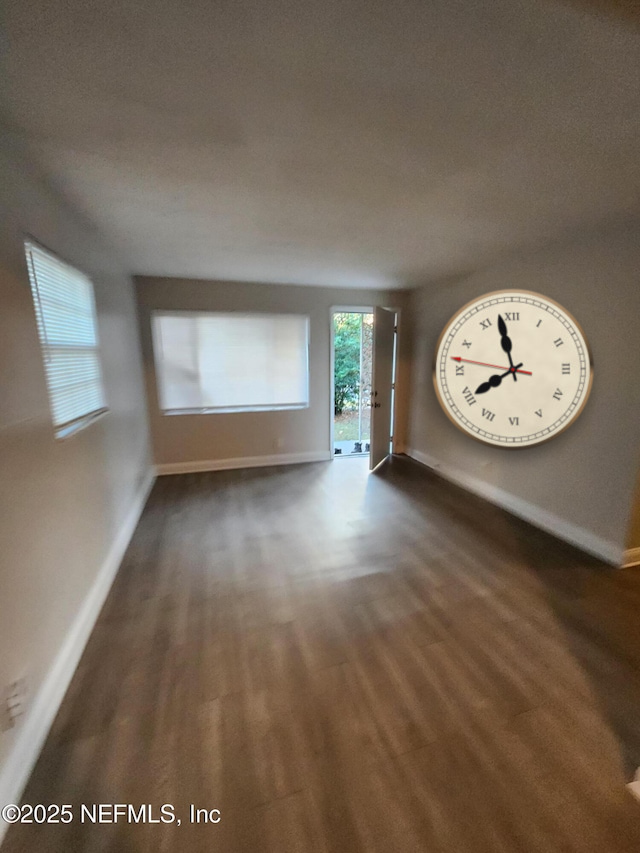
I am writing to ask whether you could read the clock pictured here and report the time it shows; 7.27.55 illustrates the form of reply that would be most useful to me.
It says 7.57.47
